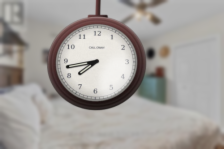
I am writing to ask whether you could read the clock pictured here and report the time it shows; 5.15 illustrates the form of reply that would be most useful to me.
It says 7.43
